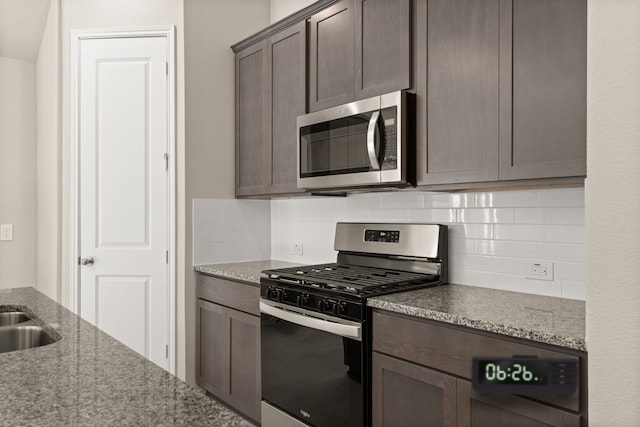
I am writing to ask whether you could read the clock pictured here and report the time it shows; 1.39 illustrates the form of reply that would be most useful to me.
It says 6.26
